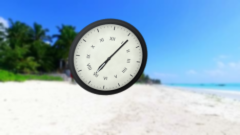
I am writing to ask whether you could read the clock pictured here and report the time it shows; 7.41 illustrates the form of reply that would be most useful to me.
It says 7.06
